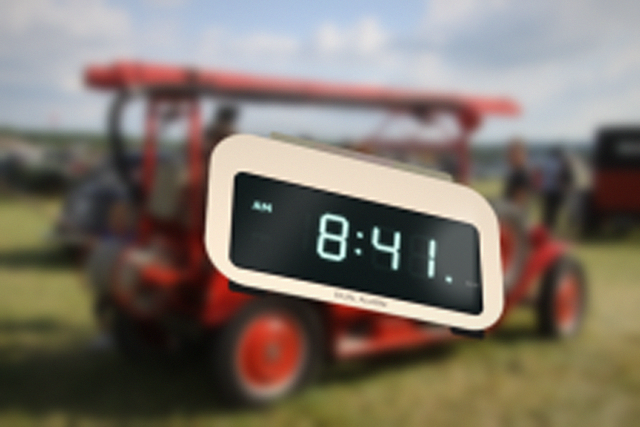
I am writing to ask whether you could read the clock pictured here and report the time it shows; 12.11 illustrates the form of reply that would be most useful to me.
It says 8.41
